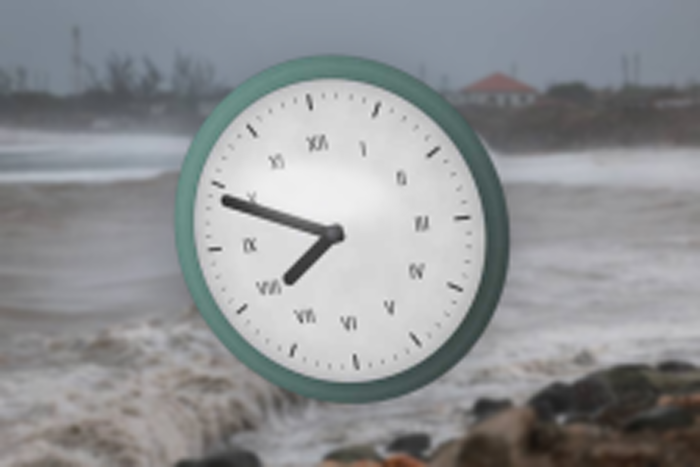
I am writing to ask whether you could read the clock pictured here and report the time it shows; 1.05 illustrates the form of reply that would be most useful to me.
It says 7.49
